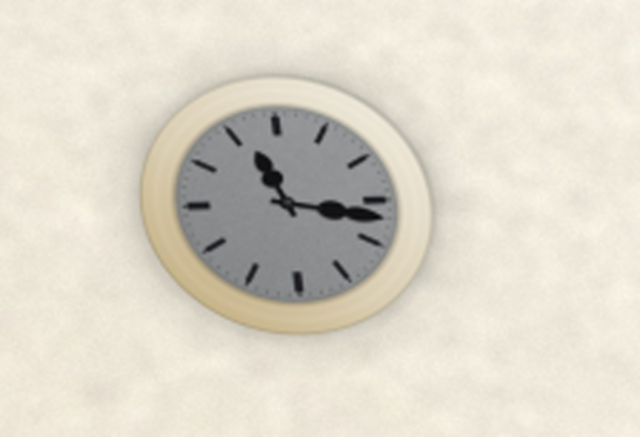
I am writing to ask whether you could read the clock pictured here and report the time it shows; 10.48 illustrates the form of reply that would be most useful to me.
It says 11.17
